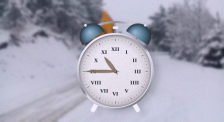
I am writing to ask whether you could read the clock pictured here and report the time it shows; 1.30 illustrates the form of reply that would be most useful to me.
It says 10.45
